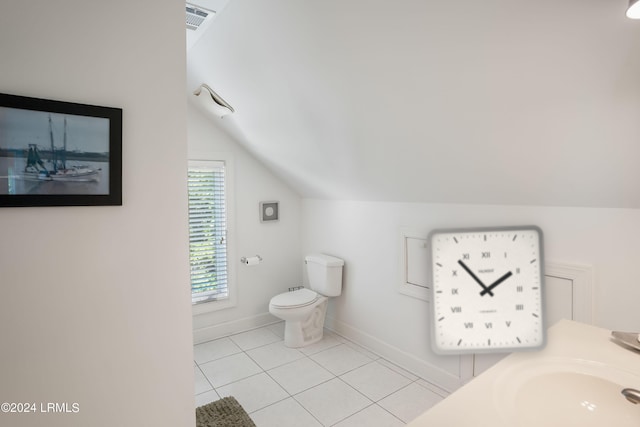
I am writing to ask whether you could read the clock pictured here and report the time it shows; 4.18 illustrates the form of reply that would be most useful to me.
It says 1.53
